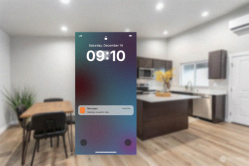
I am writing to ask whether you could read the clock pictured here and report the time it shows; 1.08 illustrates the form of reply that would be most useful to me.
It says 9.10
